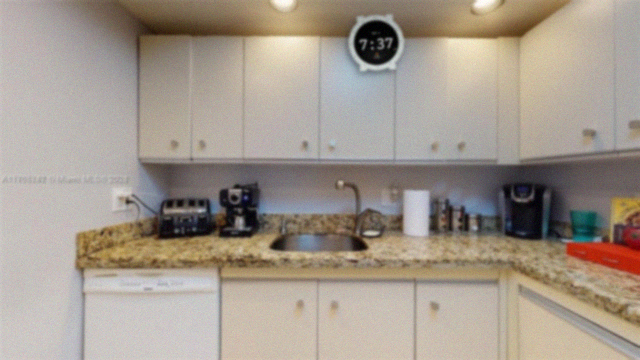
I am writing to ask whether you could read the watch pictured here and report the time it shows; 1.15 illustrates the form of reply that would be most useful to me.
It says 7.37
